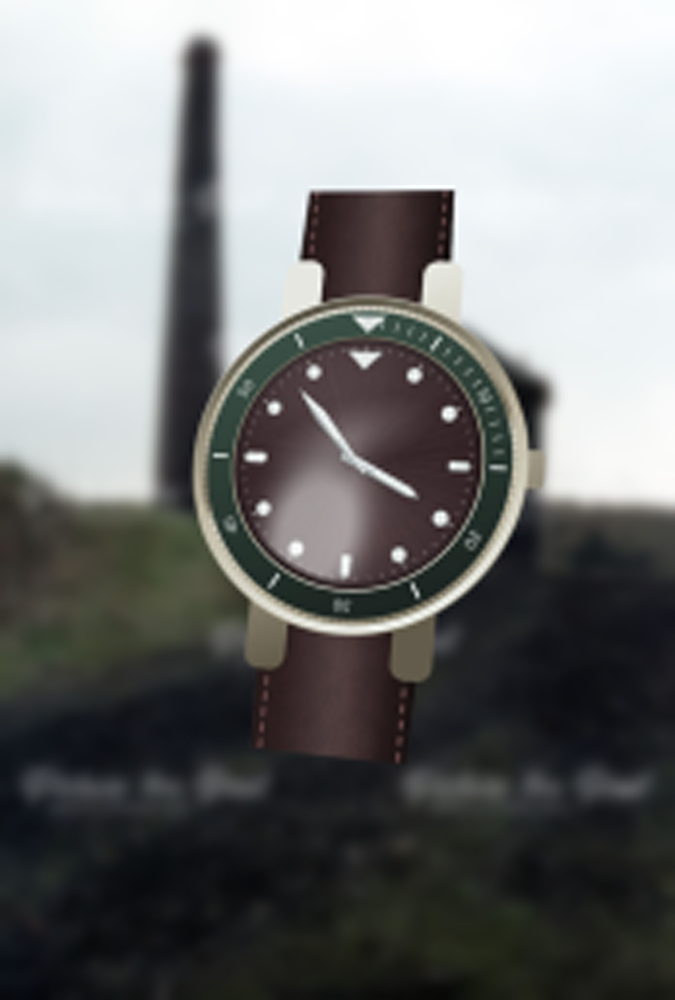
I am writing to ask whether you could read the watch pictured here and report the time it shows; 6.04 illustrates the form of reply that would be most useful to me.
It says 3.53
